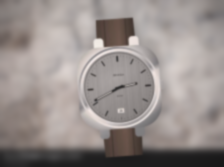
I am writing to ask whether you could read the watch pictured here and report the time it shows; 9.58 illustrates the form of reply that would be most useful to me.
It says 2.41
